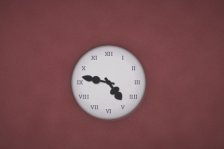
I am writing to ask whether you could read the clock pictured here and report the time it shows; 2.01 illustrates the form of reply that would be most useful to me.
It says 4.47
